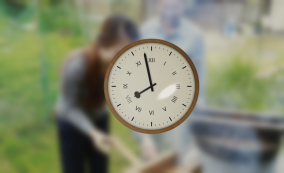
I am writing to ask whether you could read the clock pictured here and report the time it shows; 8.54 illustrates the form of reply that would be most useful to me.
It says 7.58
